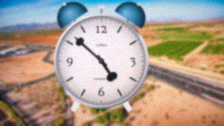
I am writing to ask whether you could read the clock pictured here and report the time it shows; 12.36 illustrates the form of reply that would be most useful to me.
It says 4.52
